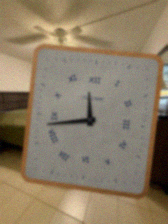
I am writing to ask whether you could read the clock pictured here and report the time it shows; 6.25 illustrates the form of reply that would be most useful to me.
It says 11.43
